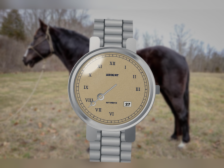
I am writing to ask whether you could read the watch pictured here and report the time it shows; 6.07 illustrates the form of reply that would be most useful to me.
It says 7.38
